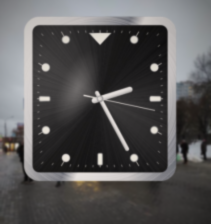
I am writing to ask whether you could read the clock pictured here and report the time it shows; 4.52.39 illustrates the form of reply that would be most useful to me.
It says 2.25.17
